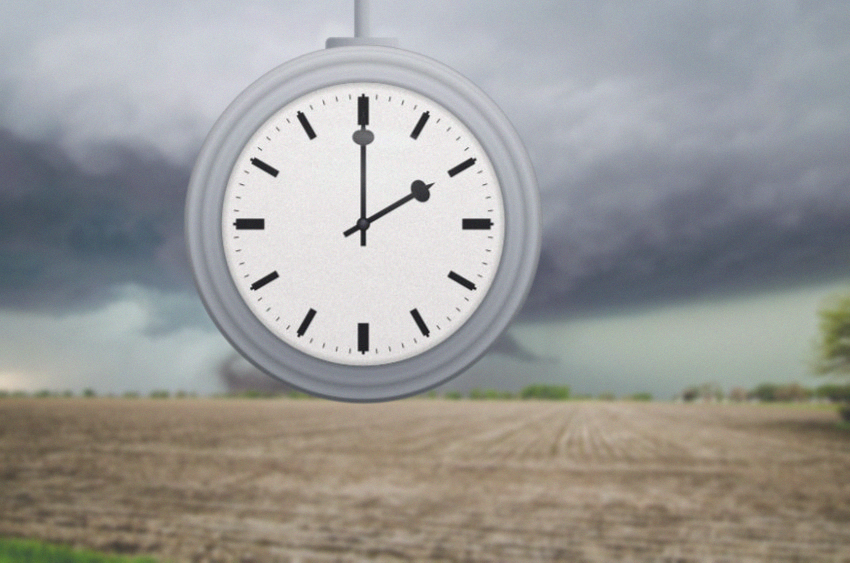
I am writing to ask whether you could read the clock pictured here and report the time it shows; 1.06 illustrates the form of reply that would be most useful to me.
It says 2.00
